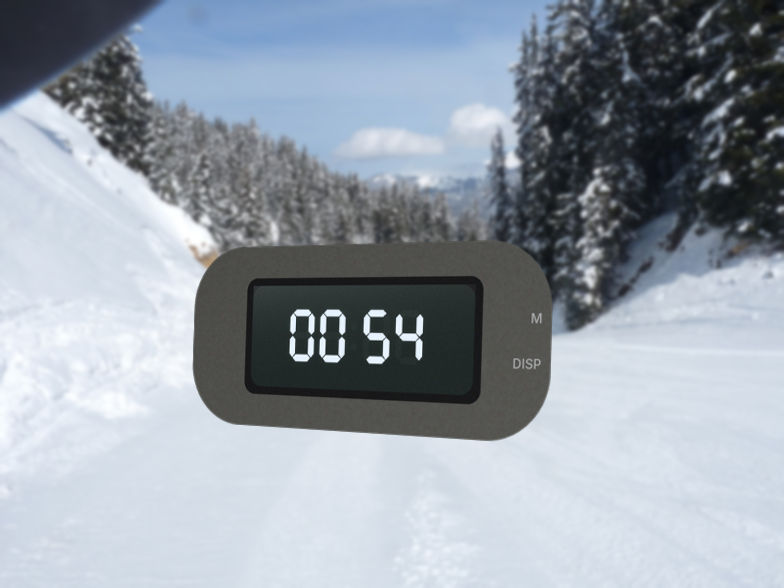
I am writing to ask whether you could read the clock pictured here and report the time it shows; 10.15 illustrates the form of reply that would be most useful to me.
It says 0.54
